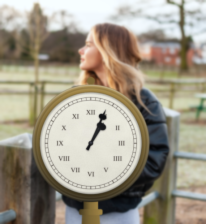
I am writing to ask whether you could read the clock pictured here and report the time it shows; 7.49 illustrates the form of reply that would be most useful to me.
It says 1.04
